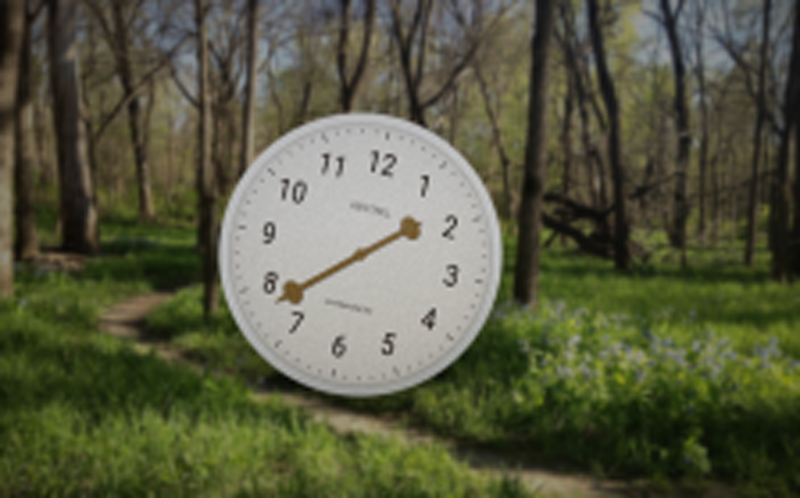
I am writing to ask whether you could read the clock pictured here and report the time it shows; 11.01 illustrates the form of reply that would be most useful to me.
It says 1.38
